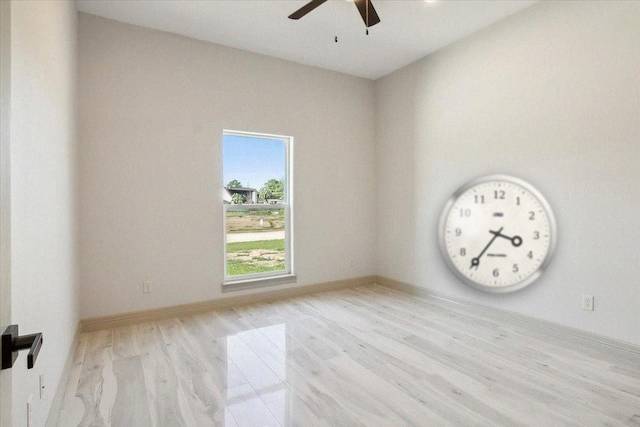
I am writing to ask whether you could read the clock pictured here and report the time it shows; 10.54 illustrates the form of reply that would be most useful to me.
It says 3.36
